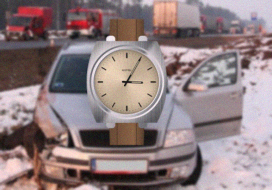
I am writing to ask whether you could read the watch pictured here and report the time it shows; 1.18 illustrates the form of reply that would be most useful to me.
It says 3.05
